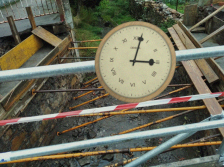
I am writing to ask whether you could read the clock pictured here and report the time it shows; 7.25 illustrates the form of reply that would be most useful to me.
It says 3.02
